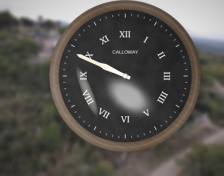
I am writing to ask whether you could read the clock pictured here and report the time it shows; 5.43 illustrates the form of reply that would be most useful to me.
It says 9.49
